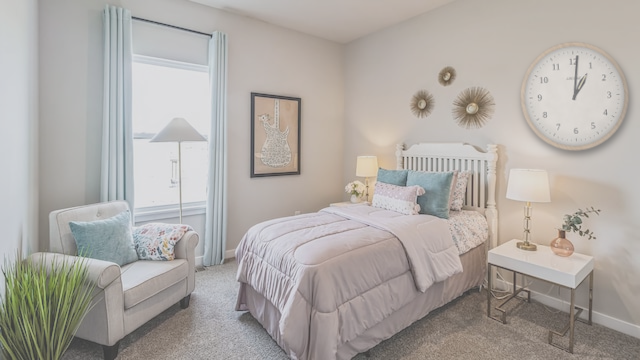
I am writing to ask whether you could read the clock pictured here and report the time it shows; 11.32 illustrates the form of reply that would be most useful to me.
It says 1.01
